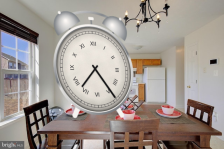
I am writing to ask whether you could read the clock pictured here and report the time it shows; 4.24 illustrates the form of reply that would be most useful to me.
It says 7.24
